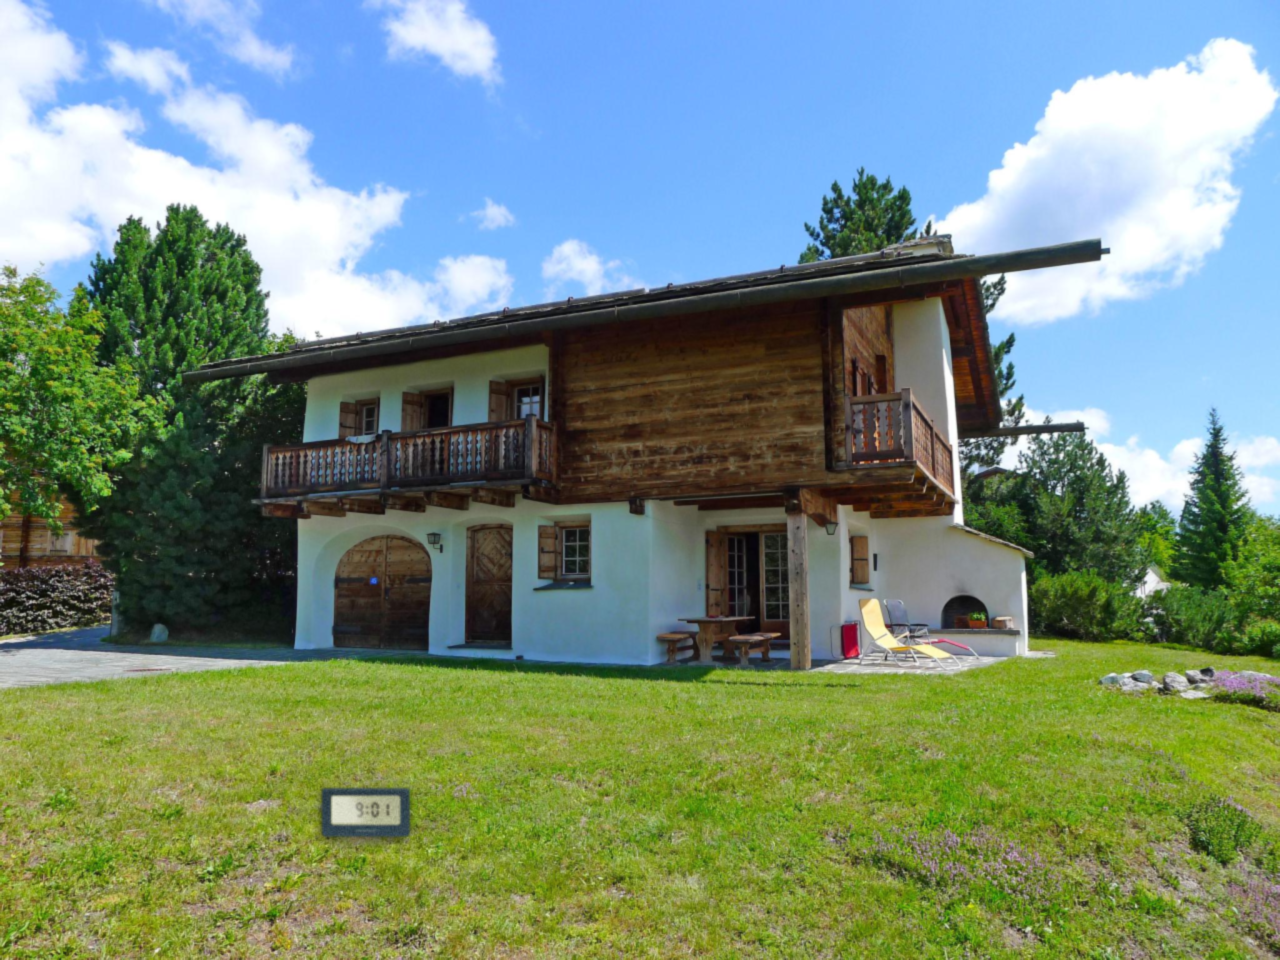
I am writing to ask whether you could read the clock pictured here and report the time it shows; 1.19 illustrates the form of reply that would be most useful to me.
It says 9.01
